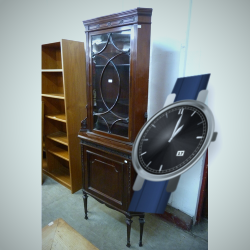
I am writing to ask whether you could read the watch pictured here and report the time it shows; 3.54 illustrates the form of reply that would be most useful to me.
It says 1.01
